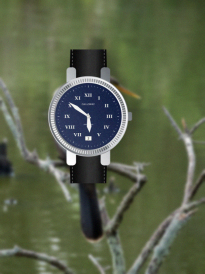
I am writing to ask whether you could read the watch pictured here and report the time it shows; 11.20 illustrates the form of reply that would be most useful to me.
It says 5.51
